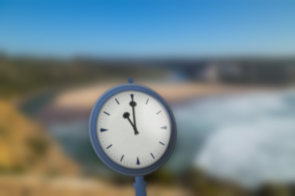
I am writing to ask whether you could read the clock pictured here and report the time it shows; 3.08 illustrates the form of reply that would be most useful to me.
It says 11.00
